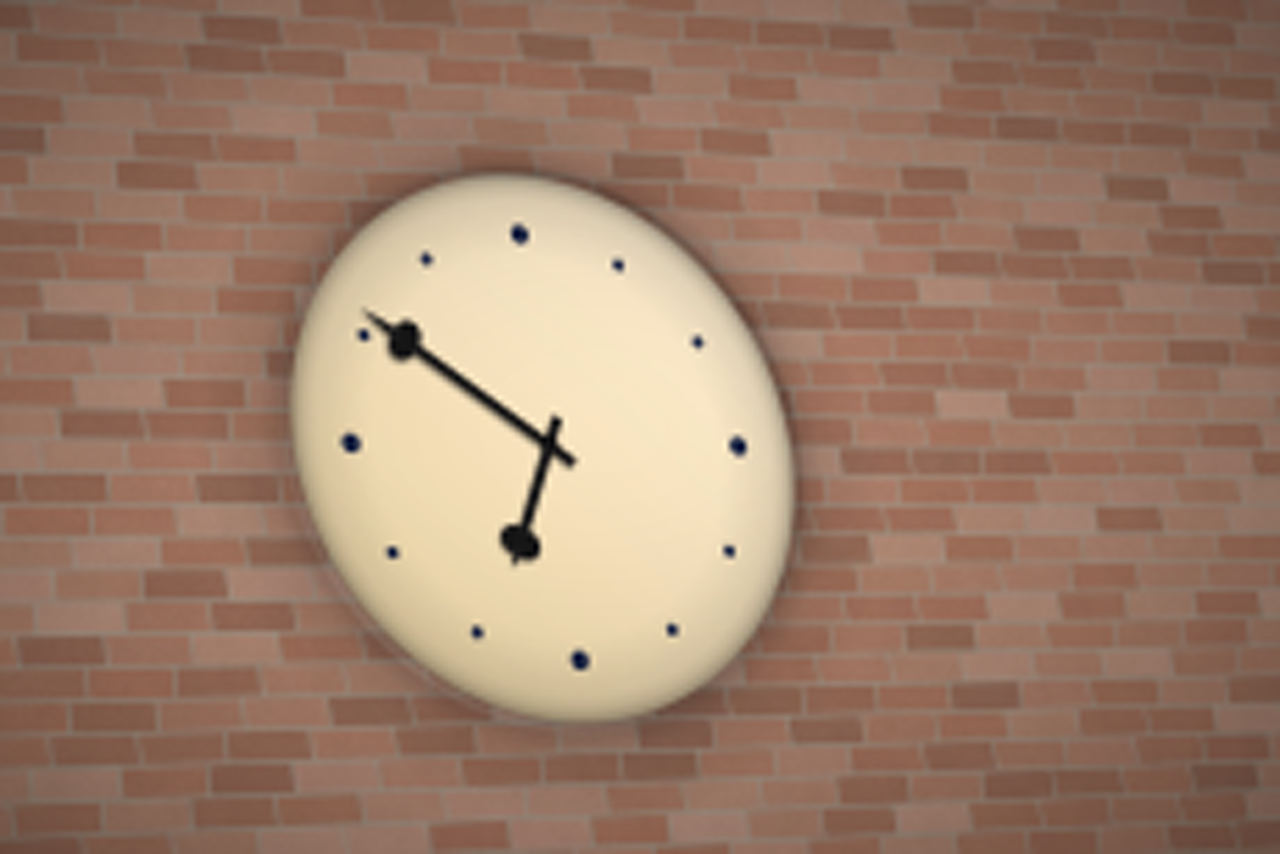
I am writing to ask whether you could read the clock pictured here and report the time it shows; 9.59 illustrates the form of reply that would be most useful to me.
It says 6.51
